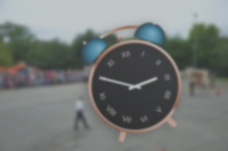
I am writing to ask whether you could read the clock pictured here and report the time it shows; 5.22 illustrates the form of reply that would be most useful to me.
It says 2.50
